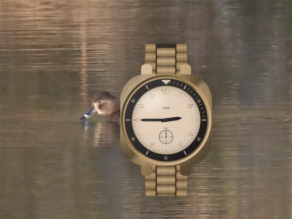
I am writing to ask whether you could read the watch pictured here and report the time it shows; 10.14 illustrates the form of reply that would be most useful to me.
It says 2.45
